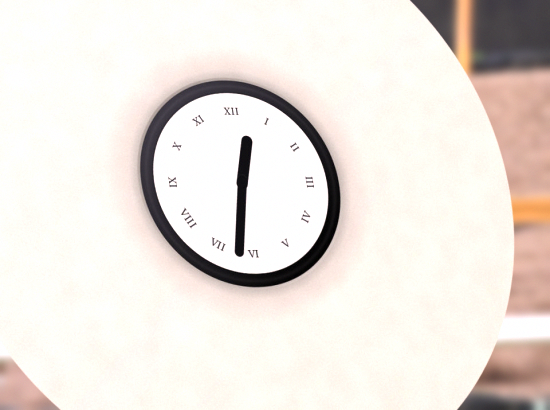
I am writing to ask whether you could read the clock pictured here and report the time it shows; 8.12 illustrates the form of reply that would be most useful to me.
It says 12.32
